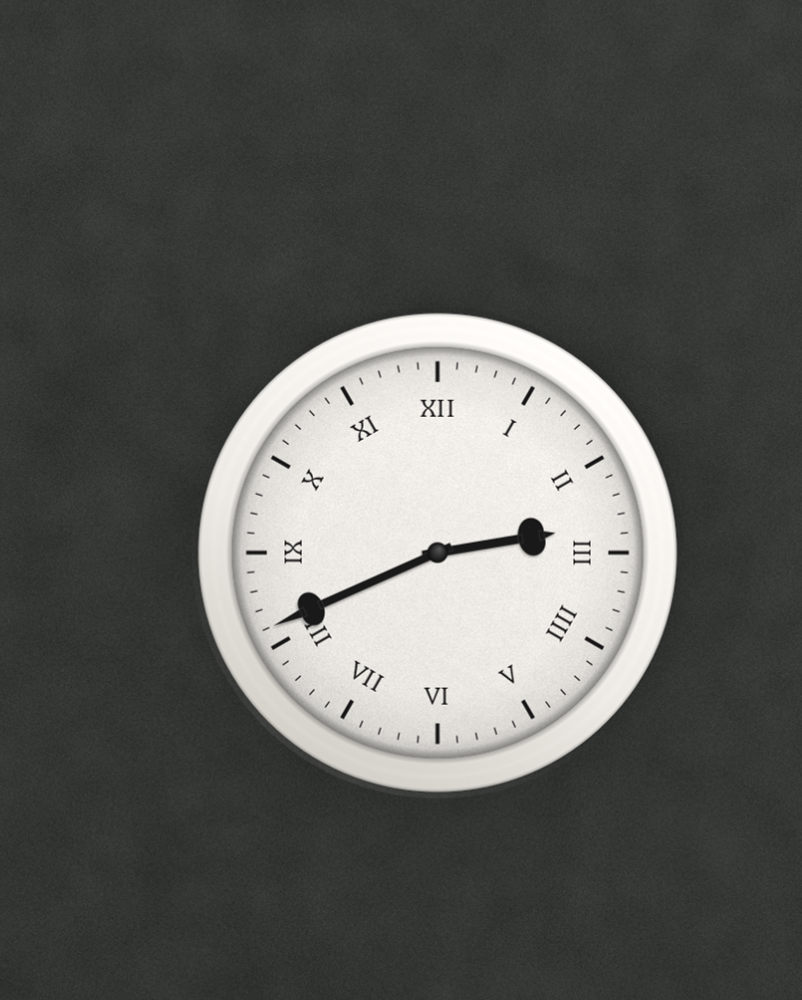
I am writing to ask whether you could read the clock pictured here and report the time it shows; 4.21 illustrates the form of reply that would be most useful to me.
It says 2.41
